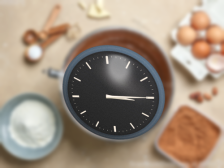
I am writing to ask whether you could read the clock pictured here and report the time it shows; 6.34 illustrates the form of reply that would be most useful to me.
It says 3.15
